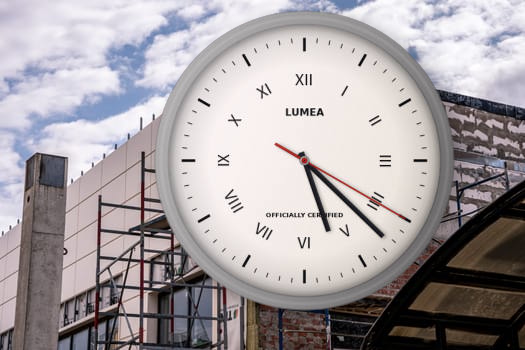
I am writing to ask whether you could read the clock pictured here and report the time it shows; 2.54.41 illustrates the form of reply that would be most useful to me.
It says 5.22.20
